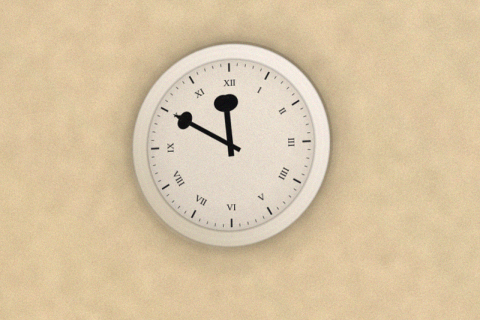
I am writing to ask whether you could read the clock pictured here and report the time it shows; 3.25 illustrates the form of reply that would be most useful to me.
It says 11.50
